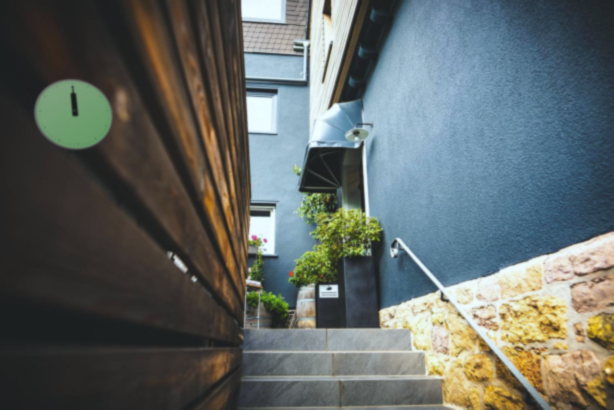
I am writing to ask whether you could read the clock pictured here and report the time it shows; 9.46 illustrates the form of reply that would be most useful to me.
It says 12.00
